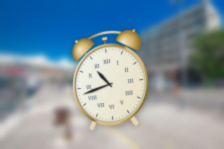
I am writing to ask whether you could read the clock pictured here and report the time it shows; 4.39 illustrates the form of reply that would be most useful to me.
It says 10.43
